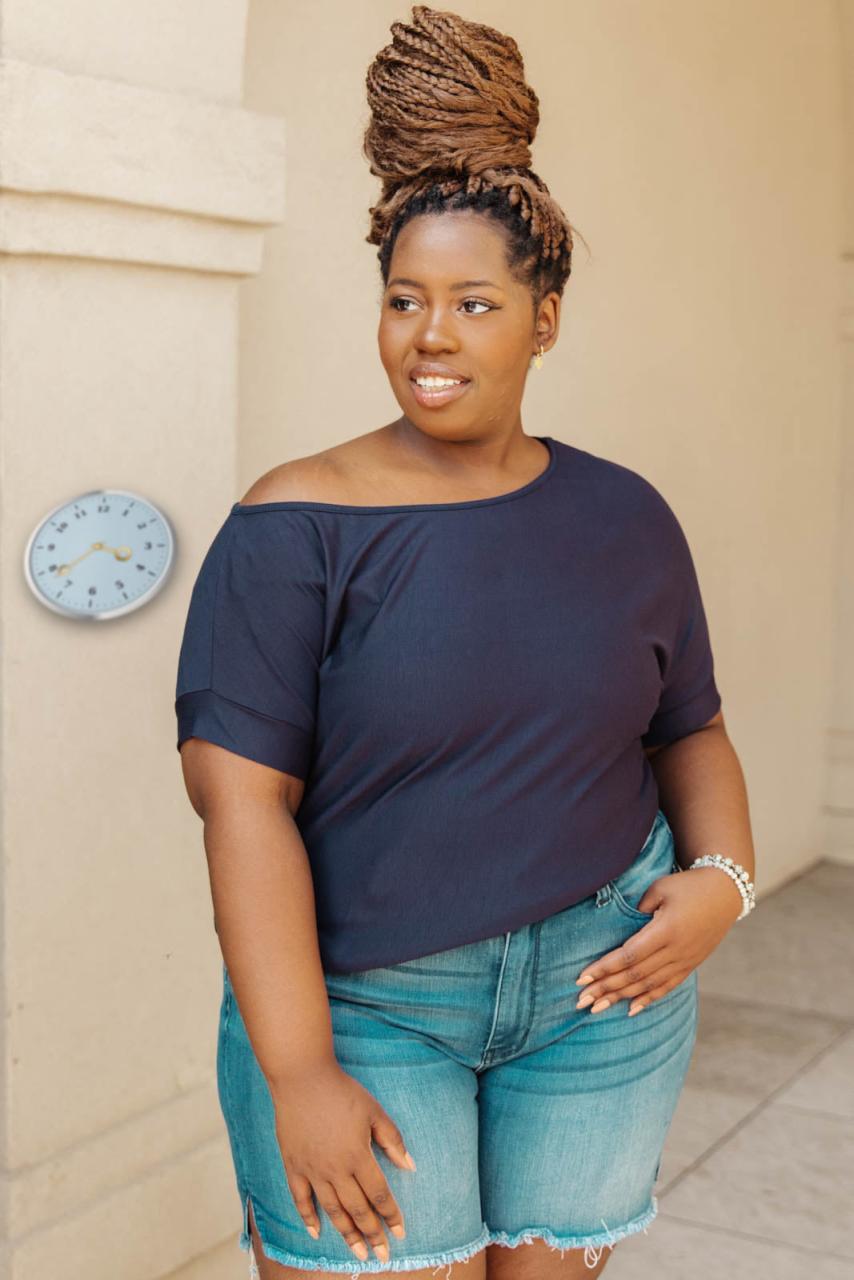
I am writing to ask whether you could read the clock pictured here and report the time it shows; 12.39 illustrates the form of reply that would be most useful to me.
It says 3.38
